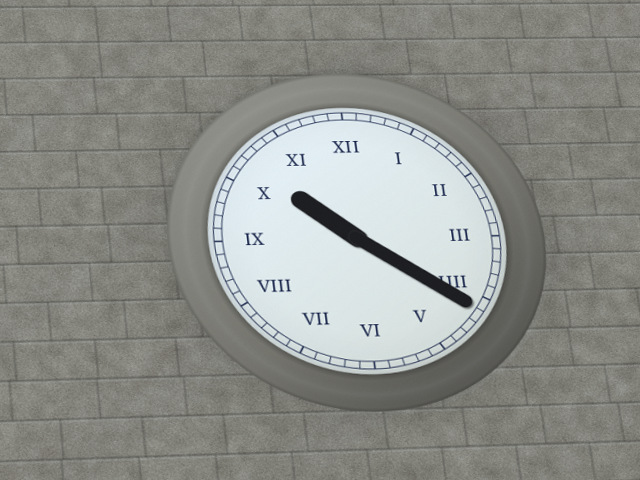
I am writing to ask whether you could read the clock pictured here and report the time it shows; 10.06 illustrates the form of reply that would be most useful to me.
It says 10.21
